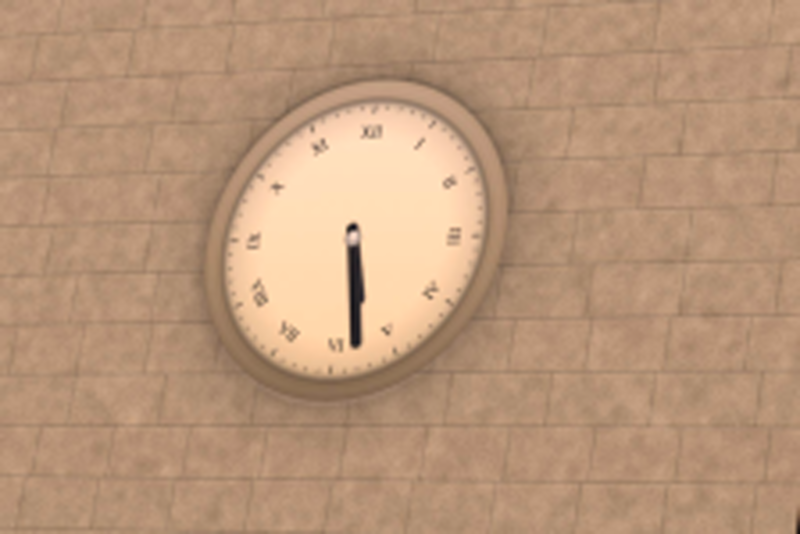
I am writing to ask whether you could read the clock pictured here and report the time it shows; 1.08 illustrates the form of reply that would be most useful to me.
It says 5.28
